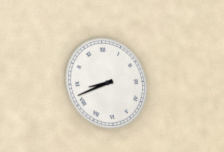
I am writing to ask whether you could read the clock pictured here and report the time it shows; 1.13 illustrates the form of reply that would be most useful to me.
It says 8.42
